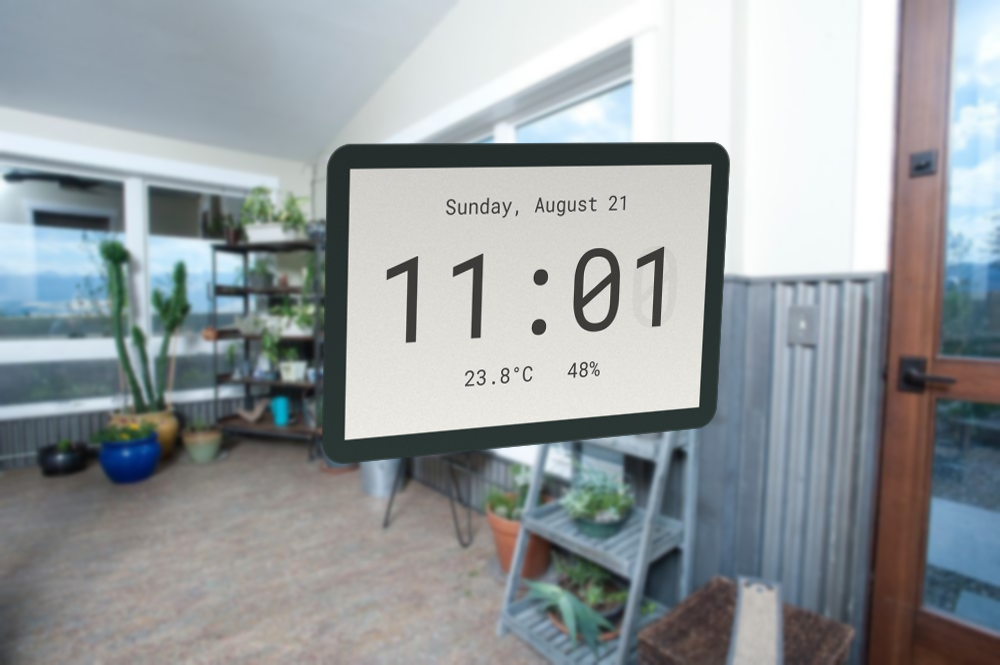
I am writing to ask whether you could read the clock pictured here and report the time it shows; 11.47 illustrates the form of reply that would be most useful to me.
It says 11.01
